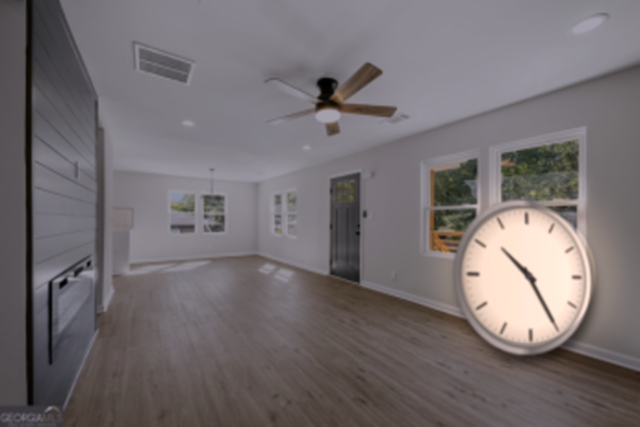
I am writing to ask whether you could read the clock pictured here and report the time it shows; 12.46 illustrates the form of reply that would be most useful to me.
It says 10.25
